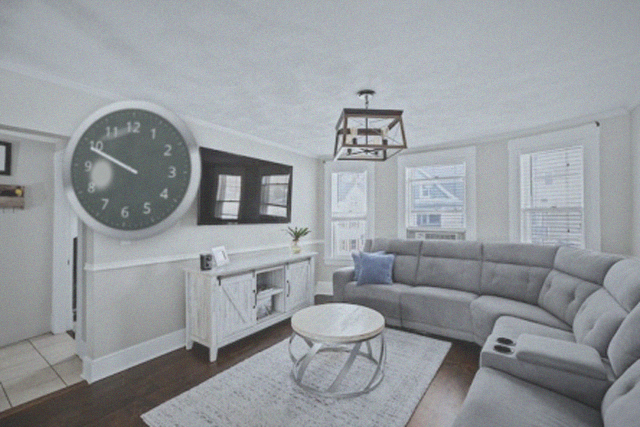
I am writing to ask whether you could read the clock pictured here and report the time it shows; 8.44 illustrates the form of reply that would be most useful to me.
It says 9.49
